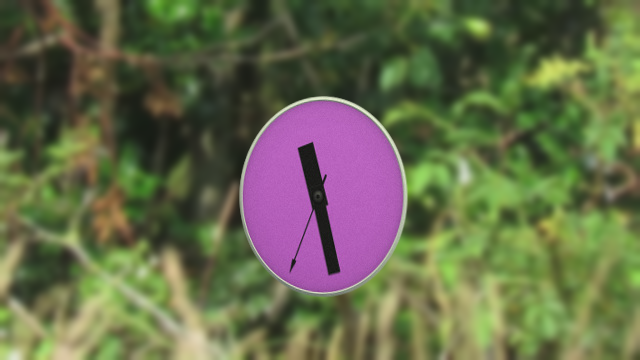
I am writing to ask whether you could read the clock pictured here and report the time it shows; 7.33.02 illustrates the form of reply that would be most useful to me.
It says 11.27.34
